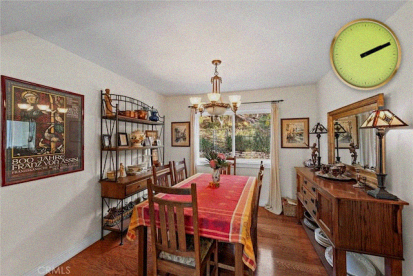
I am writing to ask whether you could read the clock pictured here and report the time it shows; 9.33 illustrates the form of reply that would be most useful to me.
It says 2.11
